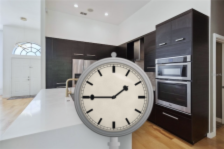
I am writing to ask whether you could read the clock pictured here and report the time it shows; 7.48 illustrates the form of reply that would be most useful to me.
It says 1.45
